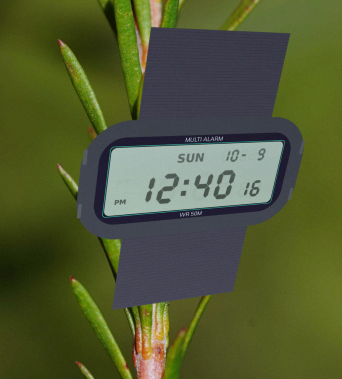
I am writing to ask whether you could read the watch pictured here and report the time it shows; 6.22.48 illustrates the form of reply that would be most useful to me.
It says 12.40.16
